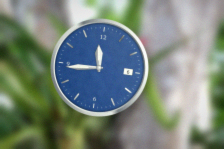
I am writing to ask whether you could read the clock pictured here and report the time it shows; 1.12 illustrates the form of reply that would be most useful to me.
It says 11.44
